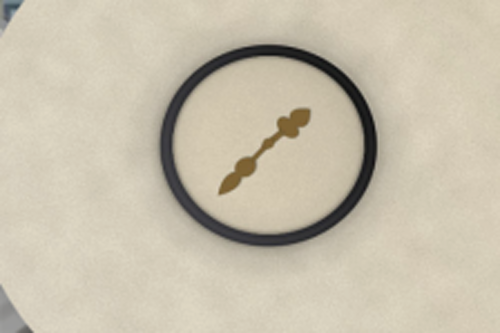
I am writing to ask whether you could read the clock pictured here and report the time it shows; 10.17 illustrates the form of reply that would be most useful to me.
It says 1.37
